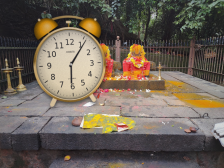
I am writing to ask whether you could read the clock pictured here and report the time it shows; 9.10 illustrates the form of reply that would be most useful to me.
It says 6.06
